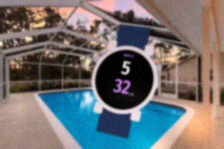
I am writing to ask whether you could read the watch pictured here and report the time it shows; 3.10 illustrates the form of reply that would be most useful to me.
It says 5.32
